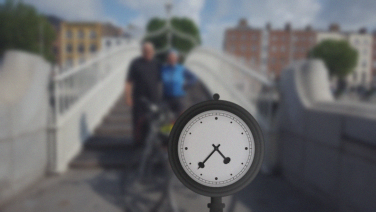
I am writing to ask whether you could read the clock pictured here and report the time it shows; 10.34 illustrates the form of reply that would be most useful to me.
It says 4.37
